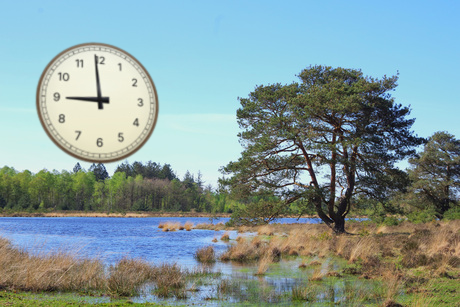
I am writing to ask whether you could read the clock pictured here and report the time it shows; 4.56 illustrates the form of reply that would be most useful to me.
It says 8.59
